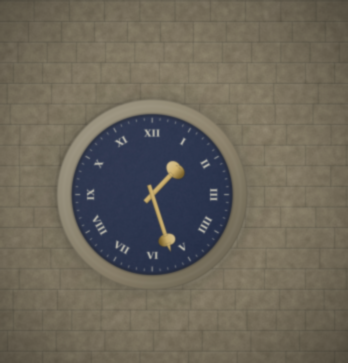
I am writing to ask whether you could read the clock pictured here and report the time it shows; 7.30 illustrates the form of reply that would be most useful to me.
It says 1.27
